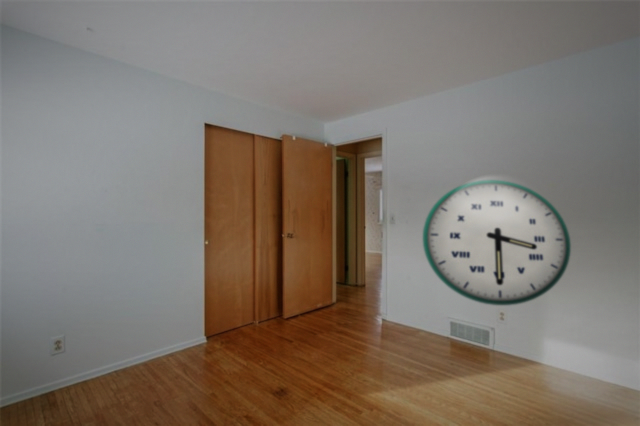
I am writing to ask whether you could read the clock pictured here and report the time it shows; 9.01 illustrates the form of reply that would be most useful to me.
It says 3.30
